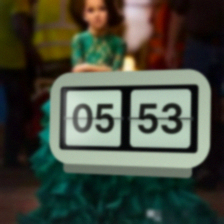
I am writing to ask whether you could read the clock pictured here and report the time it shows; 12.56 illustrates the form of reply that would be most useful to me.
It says 5.53
